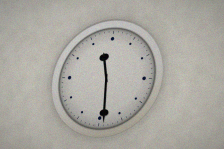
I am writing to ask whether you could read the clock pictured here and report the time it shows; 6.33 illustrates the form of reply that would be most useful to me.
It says 11.29
